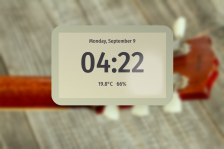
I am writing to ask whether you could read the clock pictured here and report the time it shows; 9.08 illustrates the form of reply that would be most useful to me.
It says 4.22
